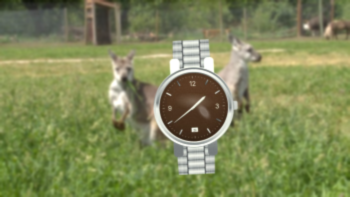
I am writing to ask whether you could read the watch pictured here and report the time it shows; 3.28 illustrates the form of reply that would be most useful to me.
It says 1.39
